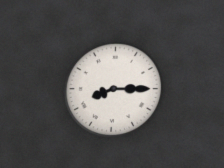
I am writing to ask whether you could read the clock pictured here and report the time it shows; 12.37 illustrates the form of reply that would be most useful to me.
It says 8.15
